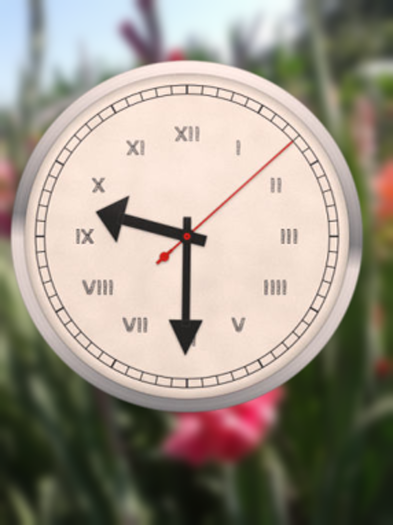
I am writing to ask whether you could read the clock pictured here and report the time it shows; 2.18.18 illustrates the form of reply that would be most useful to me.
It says 9.30.08
